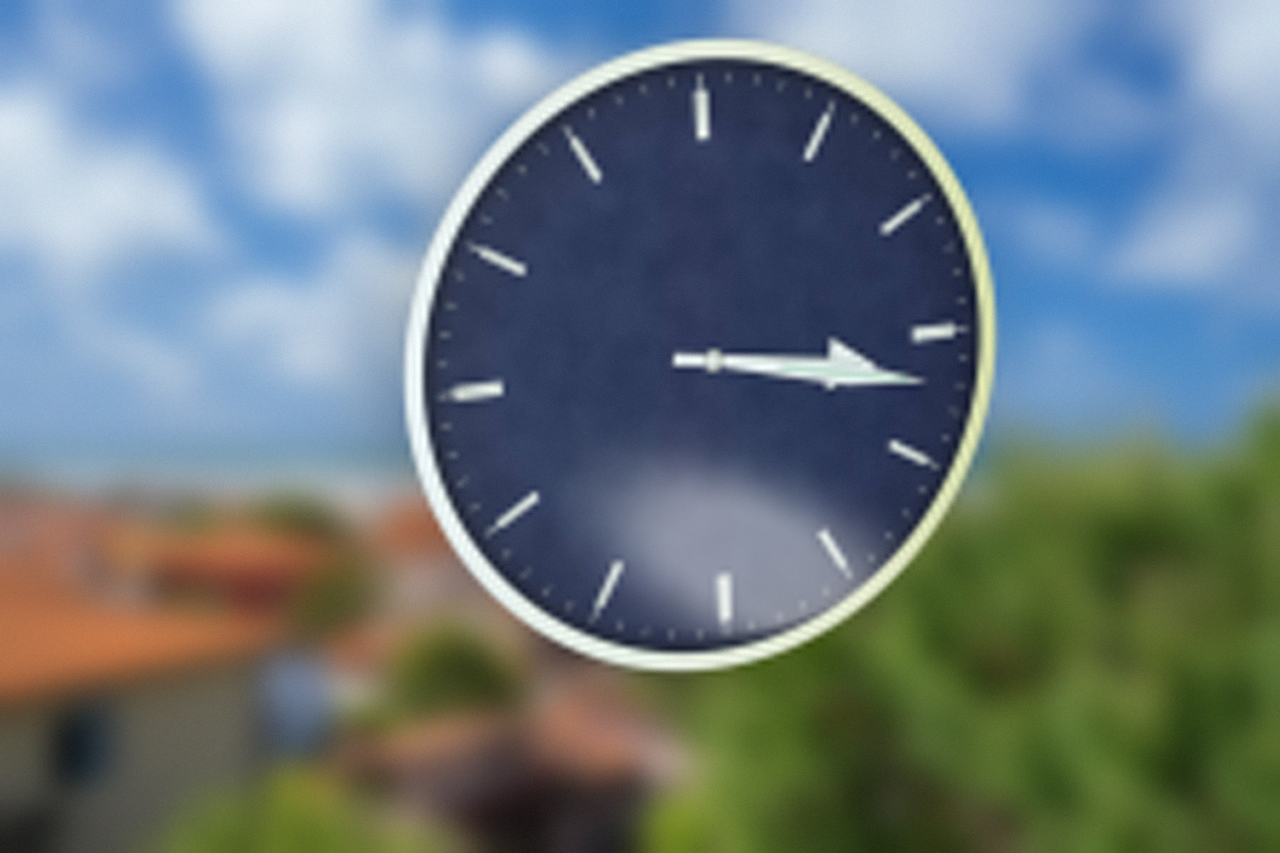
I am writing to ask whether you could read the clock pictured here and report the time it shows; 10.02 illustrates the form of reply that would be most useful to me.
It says 3.17
